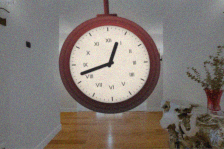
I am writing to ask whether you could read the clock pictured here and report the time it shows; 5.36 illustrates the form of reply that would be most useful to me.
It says 12.42
